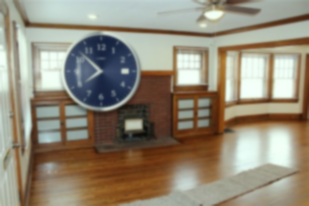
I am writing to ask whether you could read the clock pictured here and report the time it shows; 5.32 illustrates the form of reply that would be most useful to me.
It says 7.52
